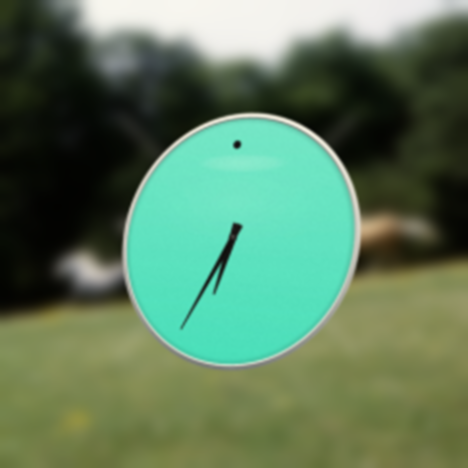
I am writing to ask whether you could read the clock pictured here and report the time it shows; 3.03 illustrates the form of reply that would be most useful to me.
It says 6.35
